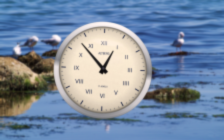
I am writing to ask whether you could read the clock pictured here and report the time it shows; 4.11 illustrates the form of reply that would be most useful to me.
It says 12.53
